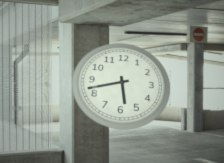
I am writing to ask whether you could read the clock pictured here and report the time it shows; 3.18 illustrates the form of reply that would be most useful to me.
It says 5.42
